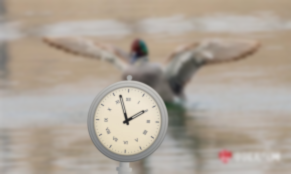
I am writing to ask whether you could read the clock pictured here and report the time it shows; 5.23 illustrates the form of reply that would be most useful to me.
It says 1.57
